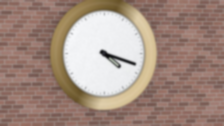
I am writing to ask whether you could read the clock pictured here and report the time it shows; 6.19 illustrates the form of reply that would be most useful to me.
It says 4.18
